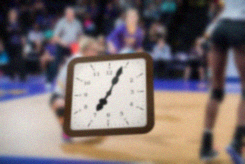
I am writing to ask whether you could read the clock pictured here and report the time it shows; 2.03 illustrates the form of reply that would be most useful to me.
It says 7.04
